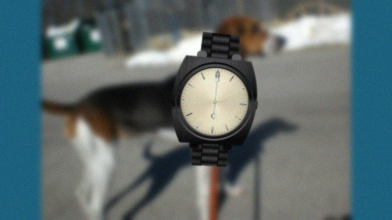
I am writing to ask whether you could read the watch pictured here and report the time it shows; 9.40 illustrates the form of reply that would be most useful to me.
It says 6.00
